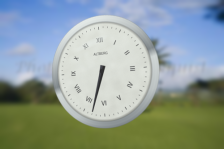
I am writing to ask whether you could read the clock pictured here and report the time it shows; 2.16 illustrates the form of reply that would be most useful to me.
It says 6.33
